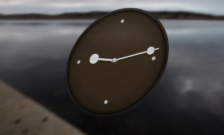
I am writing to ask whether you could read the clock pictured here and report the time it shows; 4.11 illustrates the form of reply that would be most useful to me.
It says 9.13
